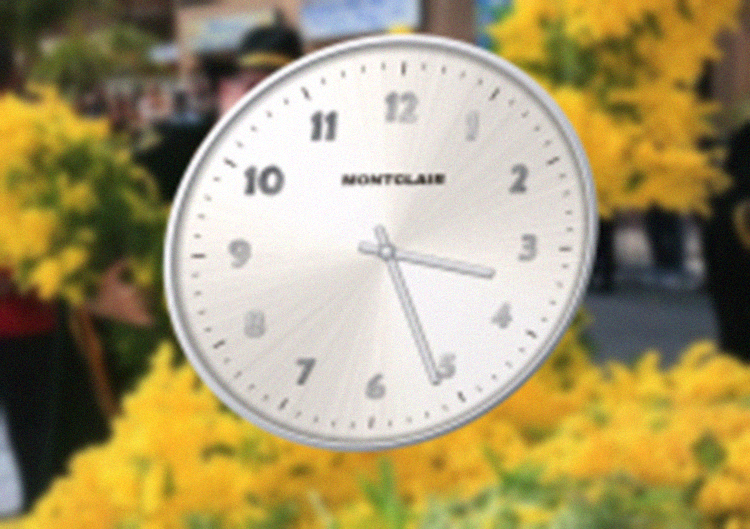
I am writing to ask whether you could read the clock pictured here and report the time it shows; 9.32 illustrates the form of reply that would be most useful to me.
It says 3.26
